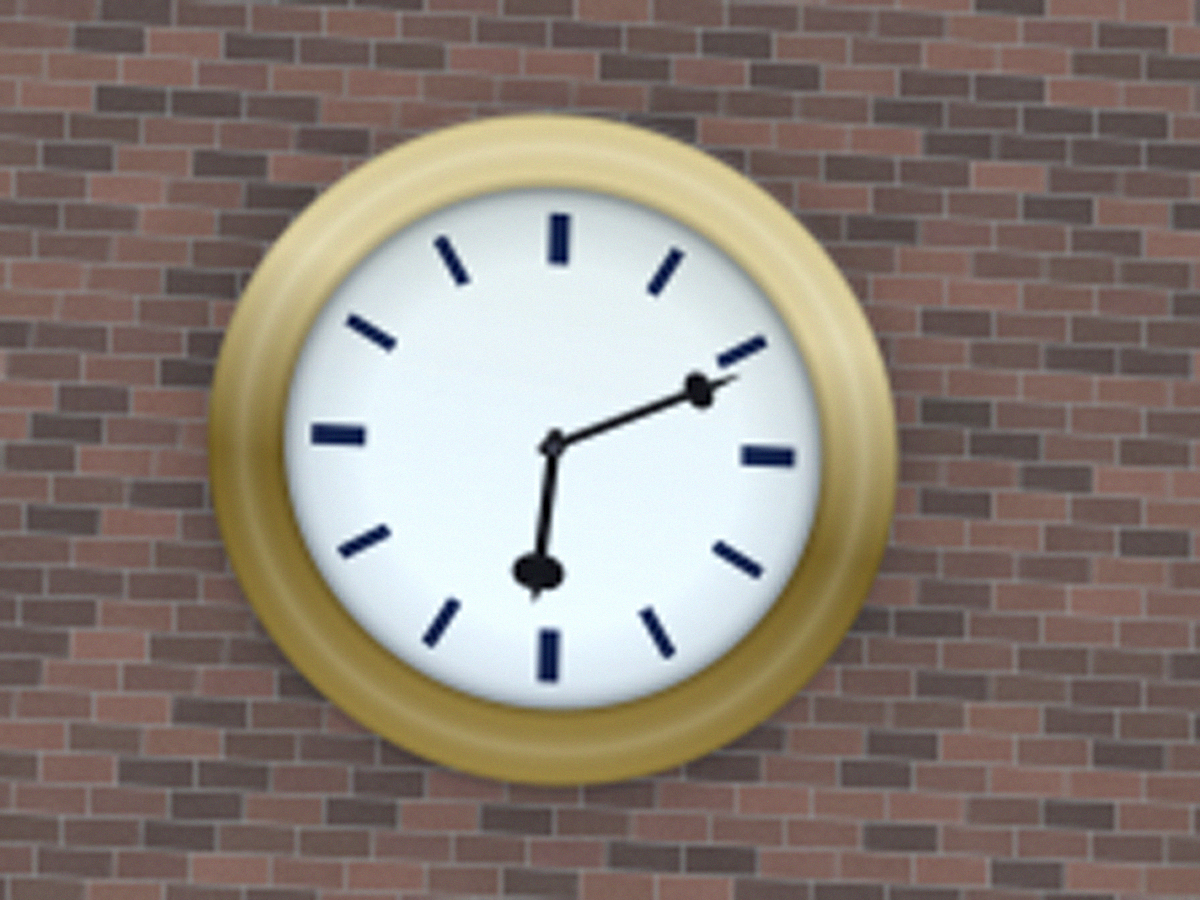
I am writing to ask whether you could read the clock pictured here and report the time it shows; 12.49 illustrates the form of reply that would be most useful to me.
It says 6.11
